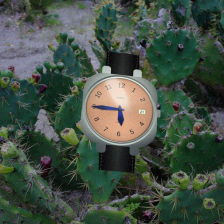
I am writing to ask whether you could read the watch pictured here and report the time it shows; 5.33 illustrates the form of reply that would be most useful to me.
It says 5.45
